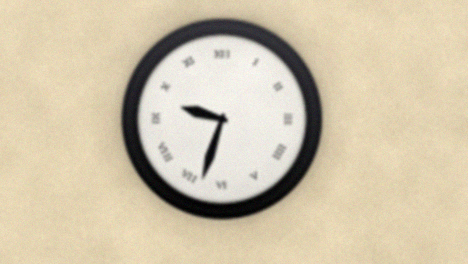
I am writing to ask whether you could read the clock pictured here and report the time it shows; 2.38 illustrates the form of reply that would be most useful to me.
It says 9.33
